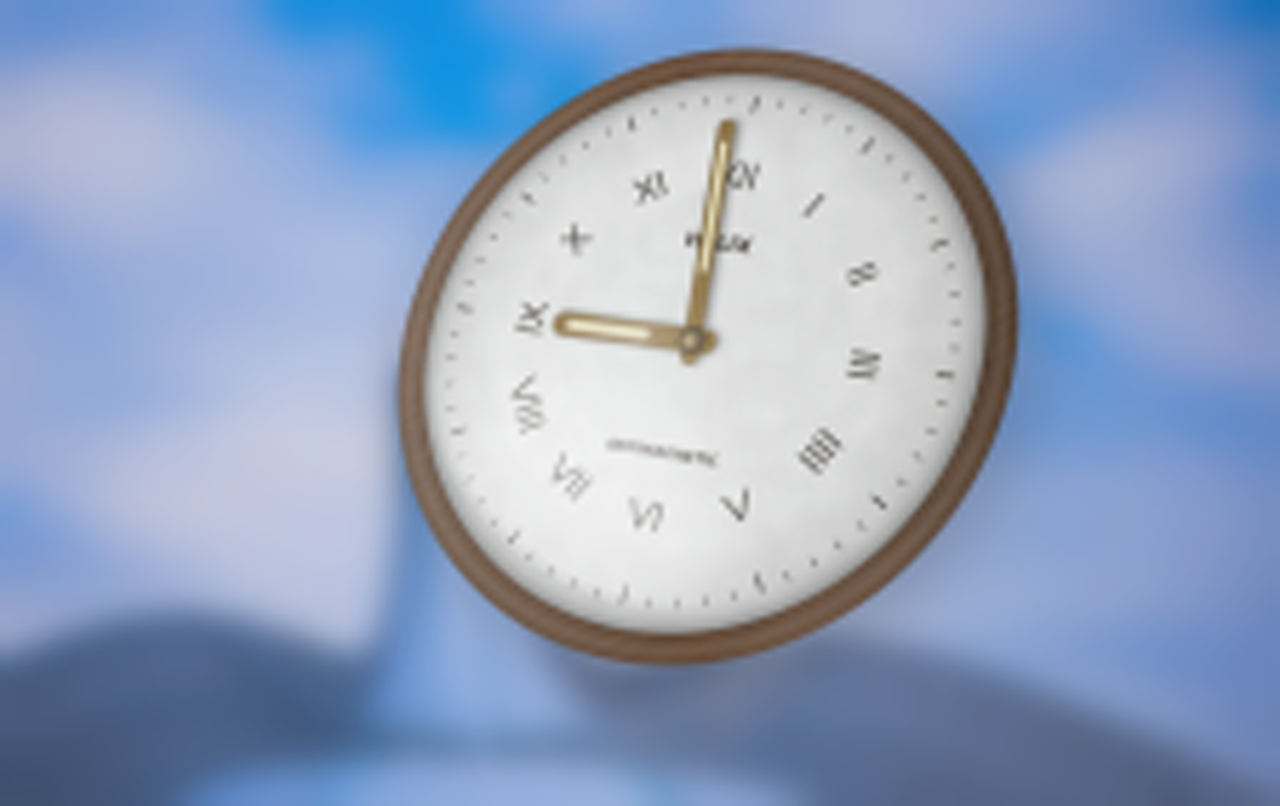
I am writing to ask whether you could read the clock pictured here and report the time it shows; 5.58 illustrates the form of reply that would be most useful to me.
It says 8.59
